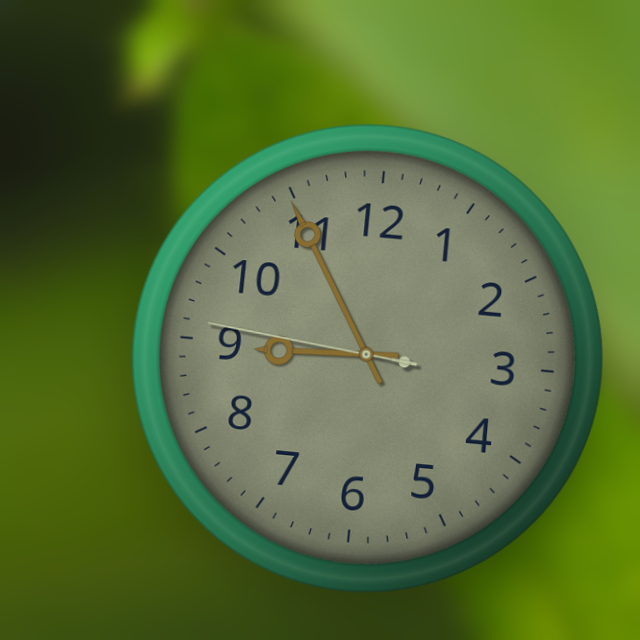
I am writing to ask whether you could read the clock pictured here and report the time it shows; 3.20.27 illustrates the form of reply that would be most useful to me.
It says 8.54.46
